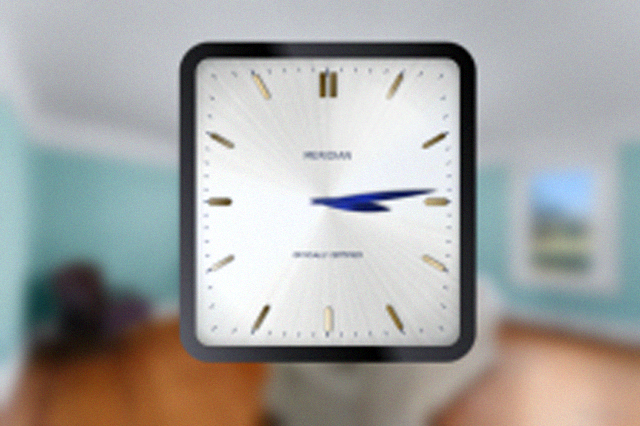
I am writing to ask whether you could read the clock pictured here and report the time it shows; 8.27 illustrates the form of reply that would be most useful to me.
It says 3.14
